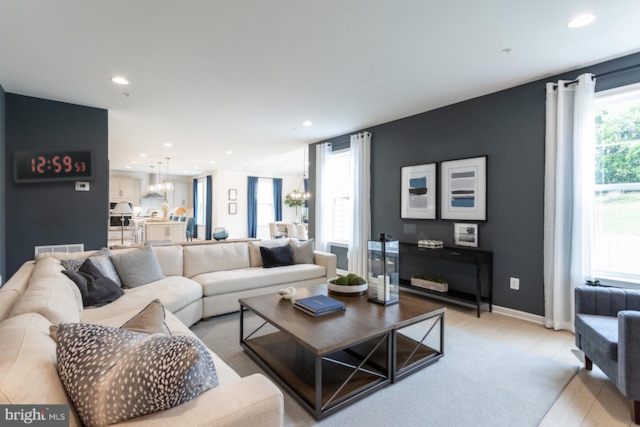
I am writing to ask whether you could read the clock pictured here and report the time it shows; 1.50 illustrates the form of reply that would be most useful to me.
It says 12.59
